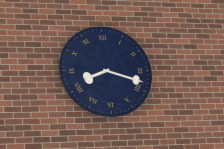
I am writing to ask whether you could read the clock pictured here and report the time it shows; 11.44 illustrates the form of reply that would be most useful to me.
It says 8.18
